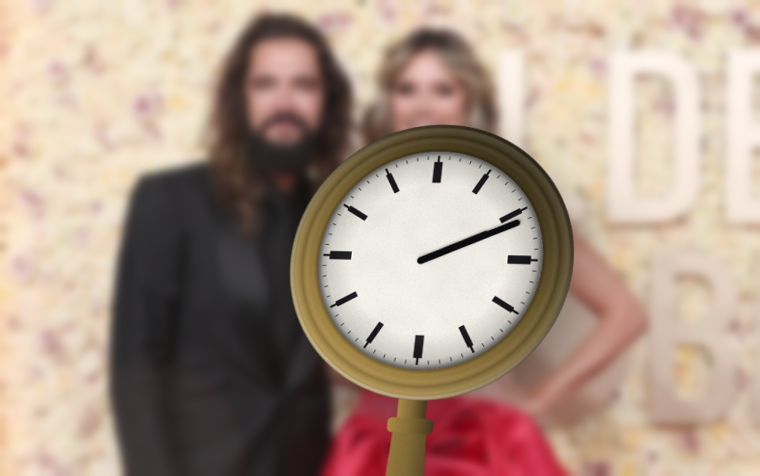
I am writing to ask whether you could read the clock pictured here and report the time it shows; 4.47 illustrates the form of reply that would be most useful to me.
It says 2.11
